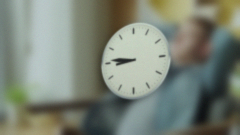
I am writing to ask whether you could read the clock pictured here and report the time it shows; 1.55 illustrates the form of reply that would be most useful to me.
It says 8.46
